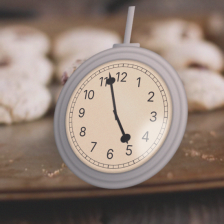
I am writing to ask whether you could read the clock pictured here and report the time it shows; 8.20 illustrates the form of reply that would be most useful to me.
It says 4.57
